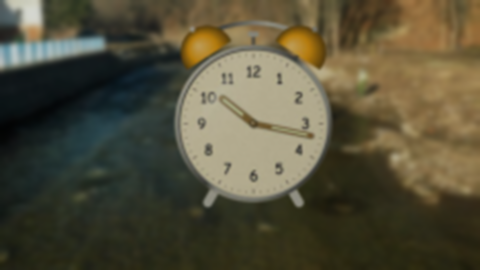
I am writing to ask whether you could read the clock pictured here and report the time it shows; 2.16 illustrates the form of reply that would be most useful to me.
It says 10.17
